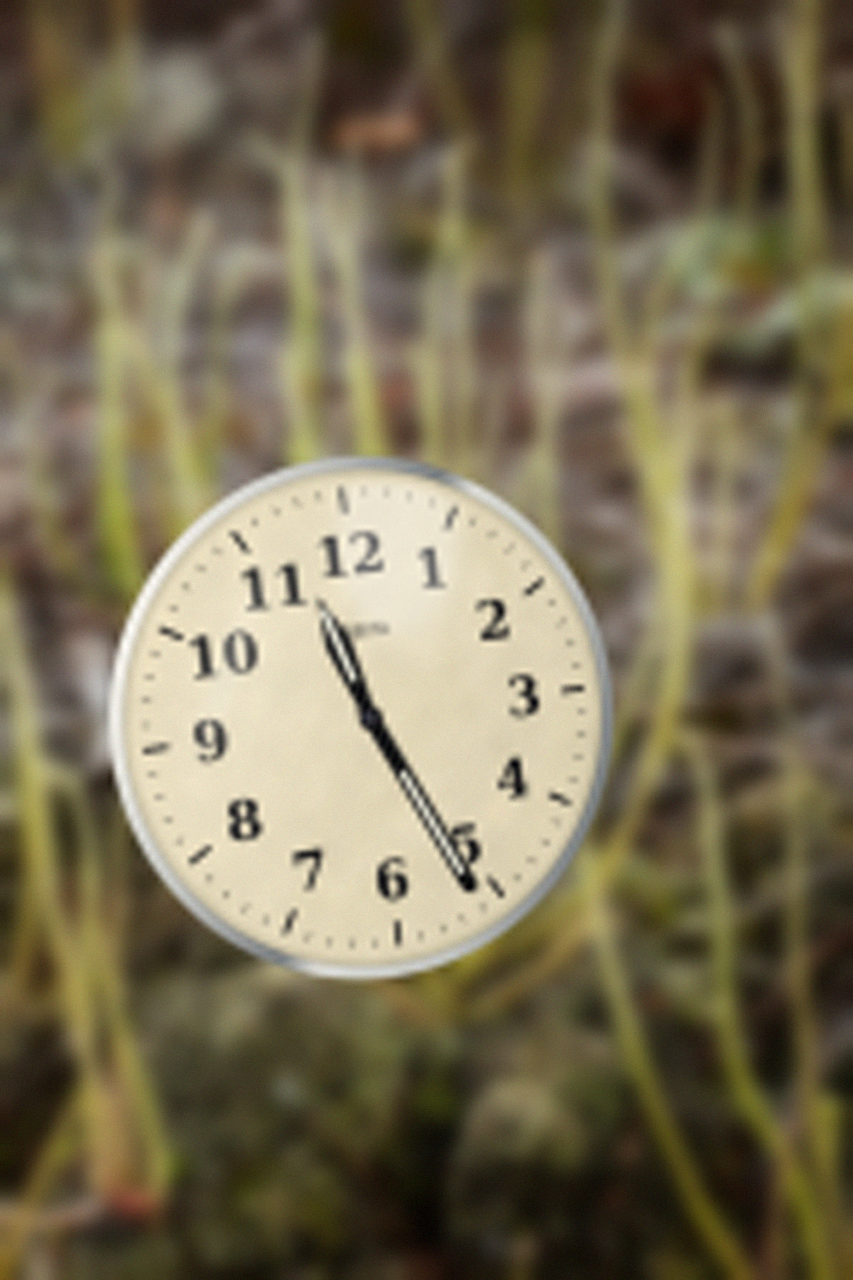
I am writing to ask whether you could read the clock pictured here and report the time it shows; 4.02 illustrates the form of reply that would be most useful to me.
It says 11.26
